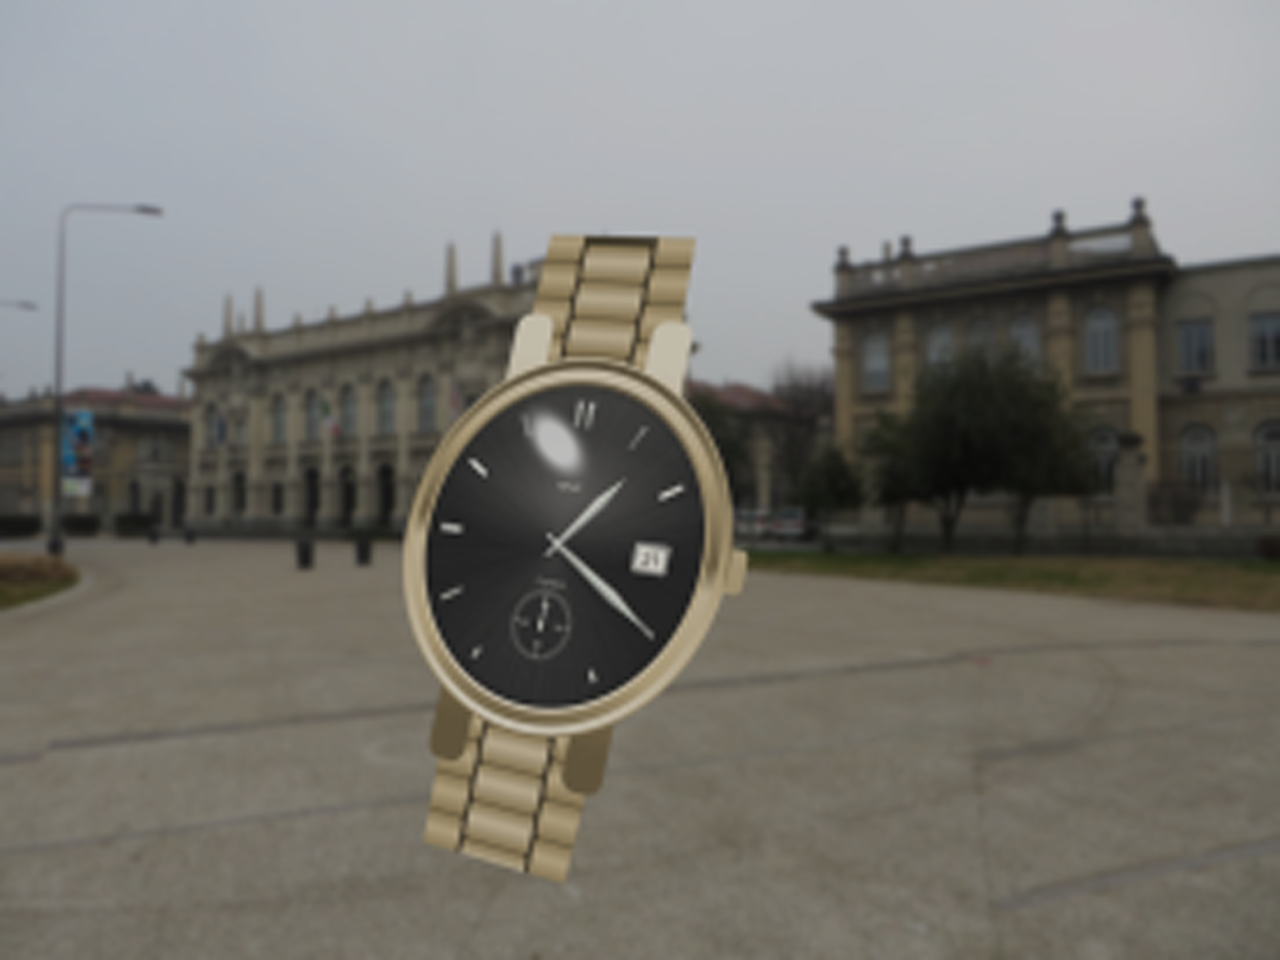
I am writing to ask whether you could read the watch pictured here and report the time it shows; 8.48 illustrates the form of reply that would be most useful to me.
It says 1.20
